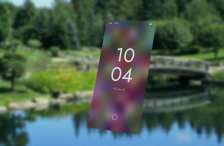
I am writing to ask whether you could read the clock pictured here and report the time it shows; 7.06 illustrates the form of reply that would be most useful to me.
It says 10.04
